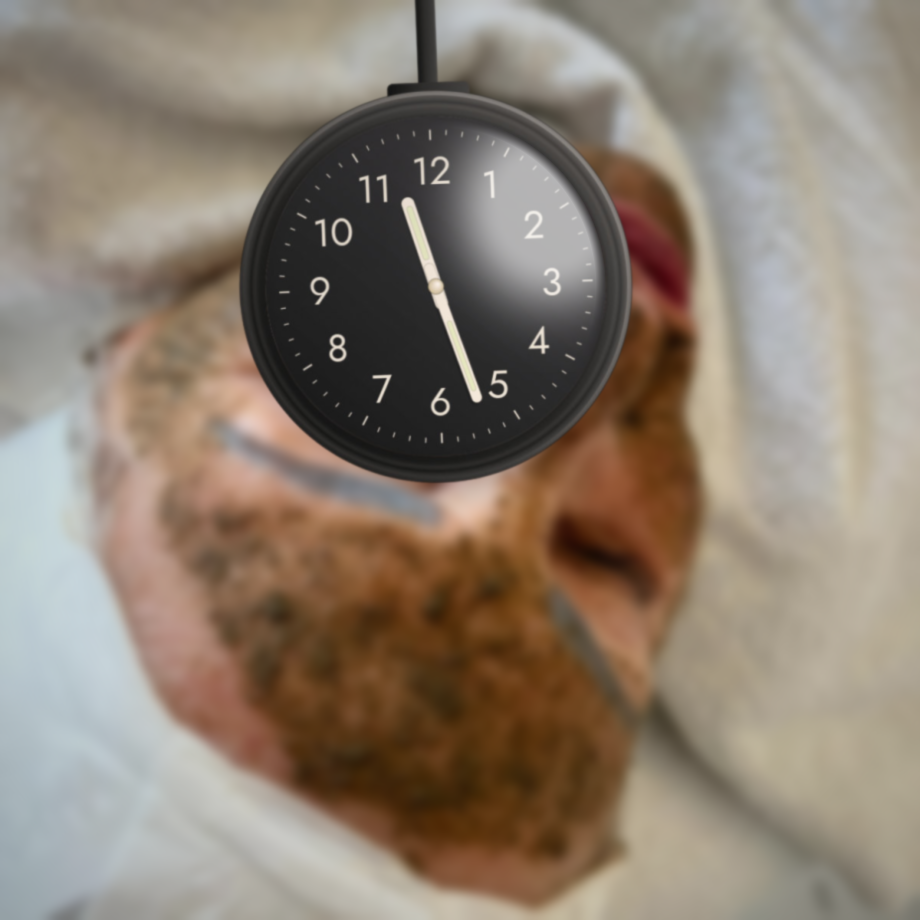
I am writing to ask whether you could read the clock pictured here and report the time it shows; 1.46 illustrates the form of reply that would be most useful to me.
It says 11.27
